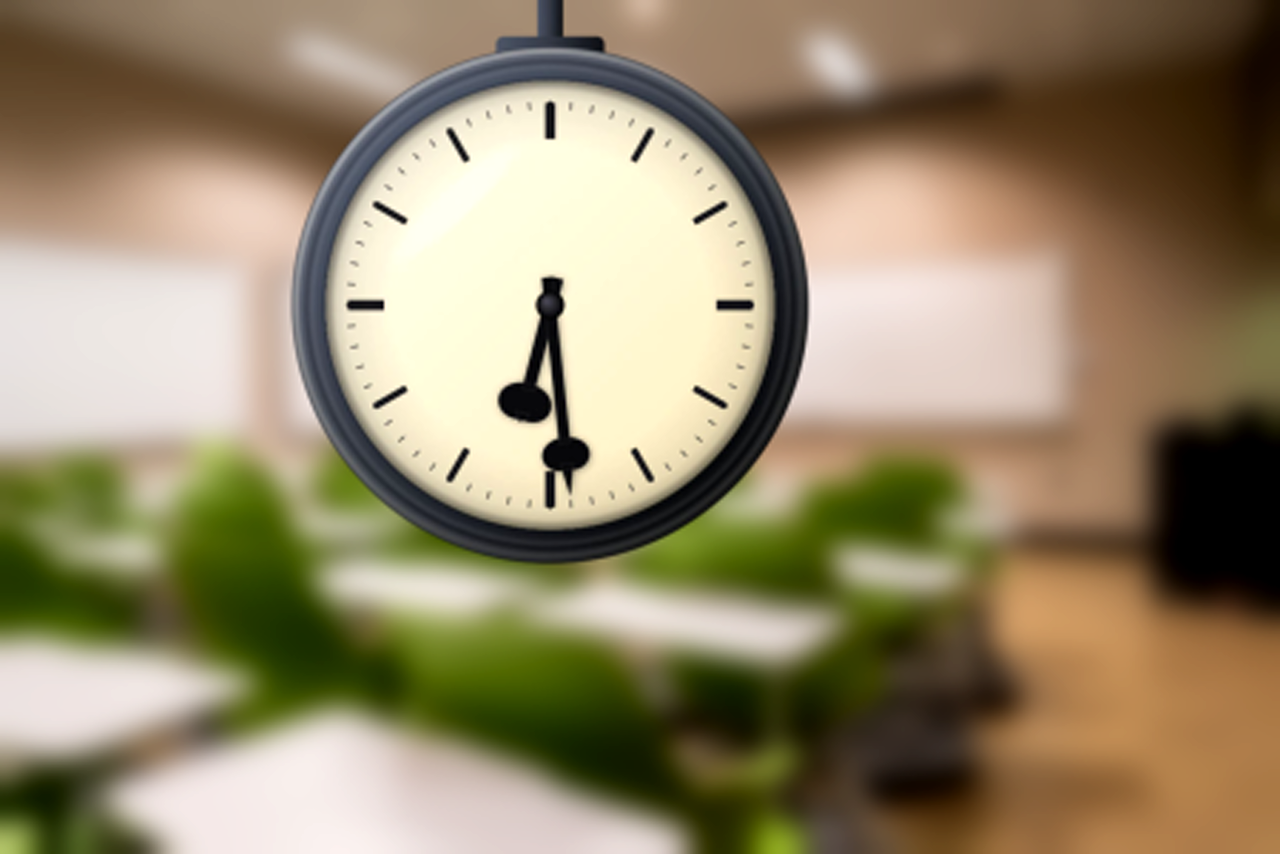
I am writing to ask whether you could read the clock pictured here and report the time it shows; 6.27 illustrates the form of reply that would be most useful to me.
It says 6.29
